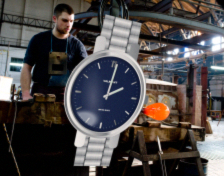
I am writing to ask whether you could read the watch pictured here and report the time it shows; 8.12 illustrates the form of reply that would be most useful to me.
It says 2.01
